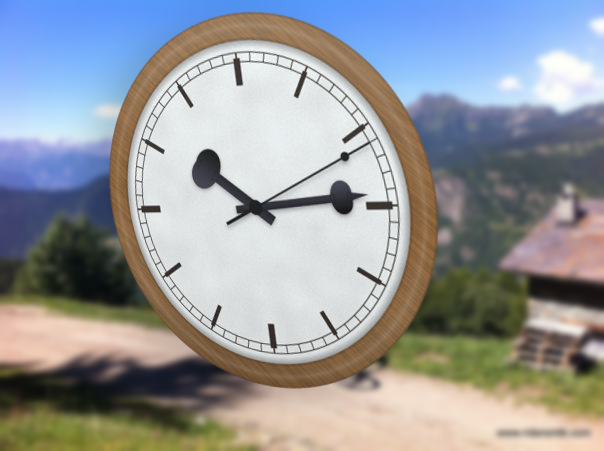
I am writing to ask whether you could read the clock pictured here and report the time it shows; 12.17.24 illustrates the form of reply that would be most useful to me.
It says 10.14.11
